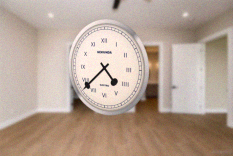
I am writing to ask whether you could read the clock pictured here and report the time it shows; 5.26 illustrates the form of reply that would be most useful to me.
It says 4.38
